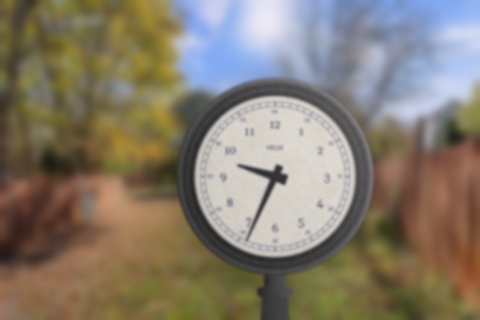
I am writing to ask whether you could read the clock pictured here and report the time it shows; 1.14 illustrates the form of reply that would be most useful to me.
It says 9.34
